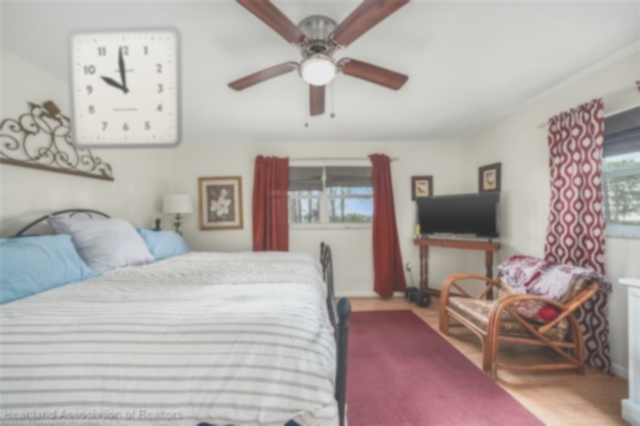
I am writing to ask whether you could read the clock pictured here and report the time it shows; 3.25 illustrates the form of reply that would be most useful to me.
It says 9.59
